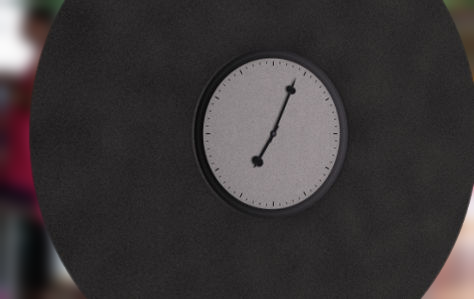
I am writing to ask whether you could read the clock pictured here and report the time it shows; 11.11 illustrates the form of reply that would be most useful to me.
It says 7.04
